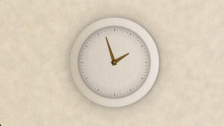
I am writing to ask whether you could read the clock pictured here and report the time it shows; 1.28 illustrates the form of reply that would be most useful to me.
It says 1.57
